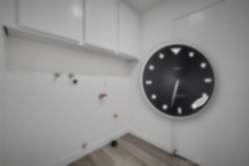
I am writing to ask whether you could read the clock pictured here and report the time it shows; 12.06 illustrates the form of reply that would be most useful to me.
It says 6.33
